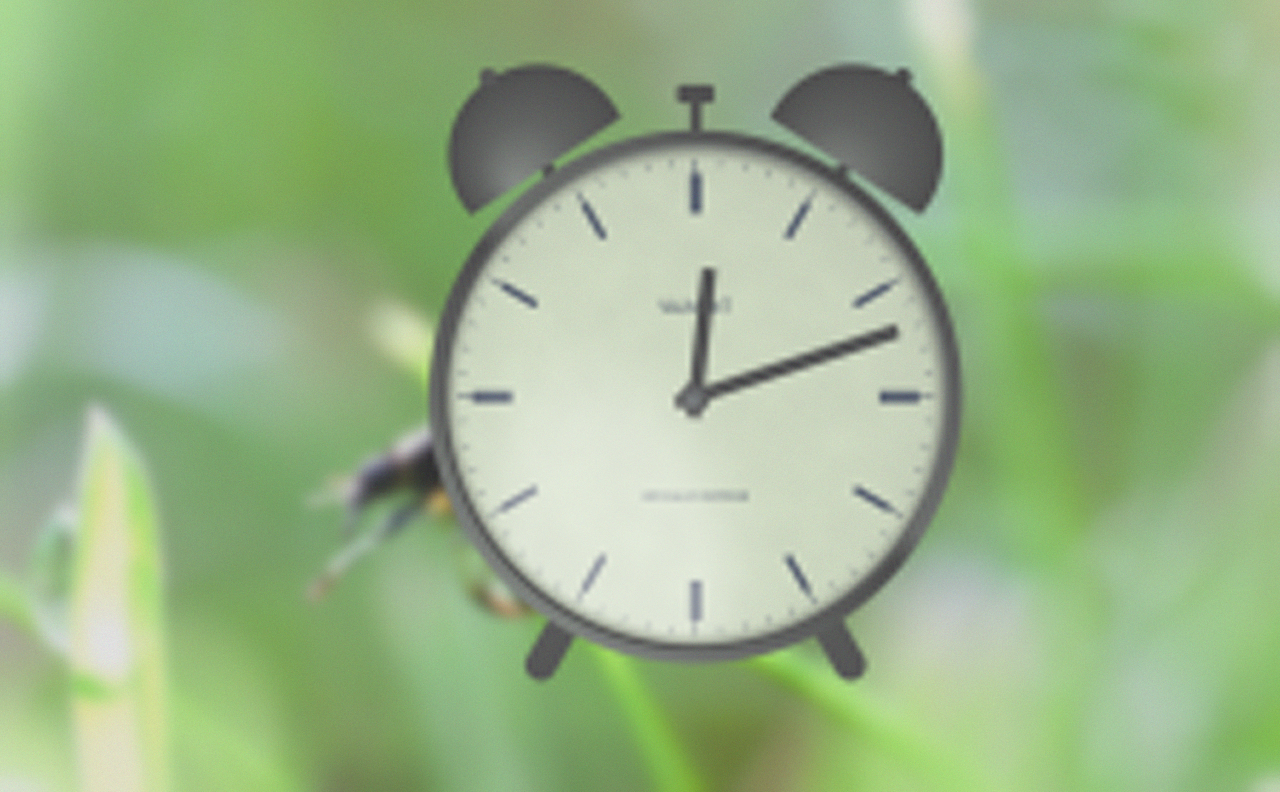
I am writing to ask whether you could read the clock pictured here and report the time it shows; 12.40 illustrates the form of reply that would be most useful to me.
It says 12.12
